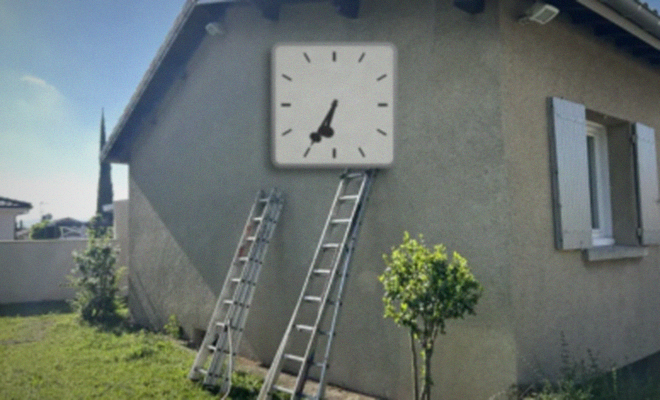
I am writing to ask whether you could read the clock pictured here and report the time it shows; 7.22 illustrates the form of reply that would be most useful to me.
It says 6.35
